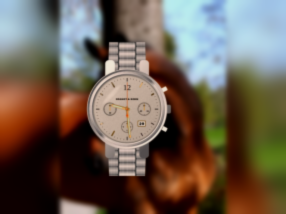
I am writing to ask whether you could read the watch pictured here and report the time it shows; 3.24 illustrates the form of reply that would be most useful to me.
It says 9.29
